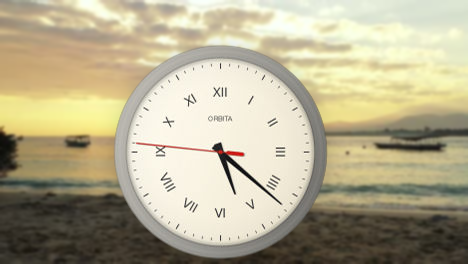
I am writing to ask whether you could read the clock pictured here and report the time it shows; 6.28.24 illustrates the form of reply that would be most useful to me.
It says 5.21.46
